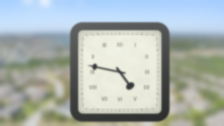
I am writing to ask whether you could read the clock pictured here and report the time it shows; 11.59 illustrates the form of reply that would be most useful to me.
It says 4.47
